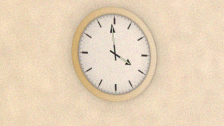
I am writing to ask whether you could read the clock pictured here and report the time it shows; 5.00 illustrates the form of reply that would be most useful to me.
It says 3.59
